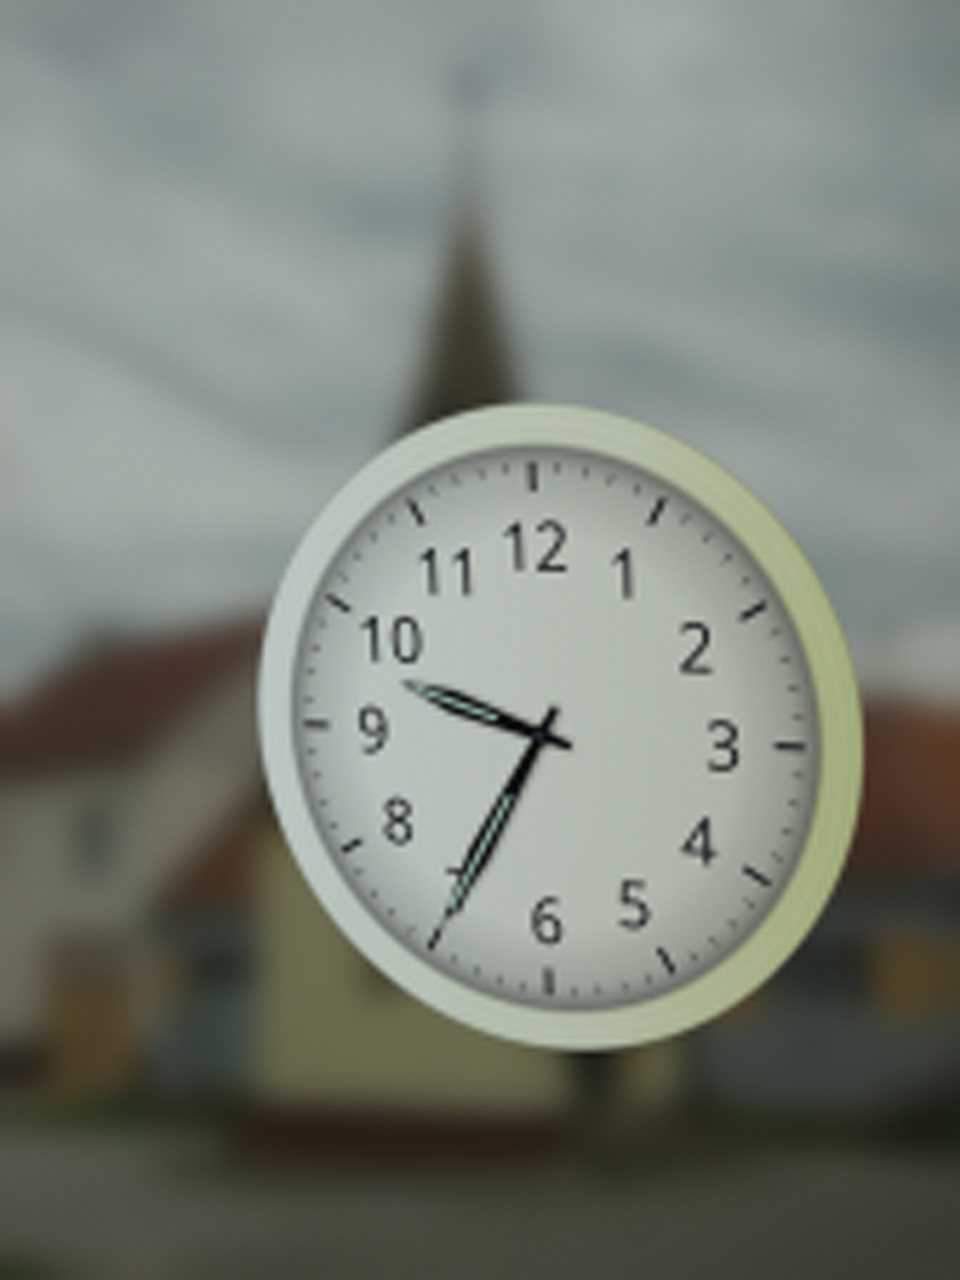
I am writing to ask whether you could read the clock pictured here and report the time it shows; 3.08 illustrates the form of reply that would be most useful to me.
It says 9.35
